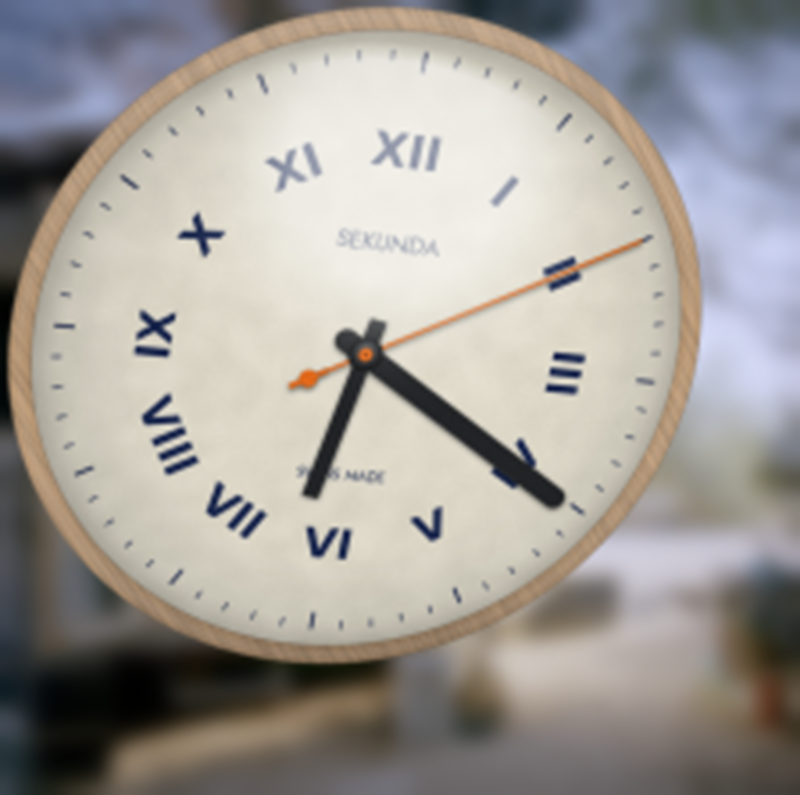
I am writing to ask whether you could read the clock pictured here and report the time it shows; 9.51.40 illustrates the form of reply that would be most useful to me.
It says 6.20.10
